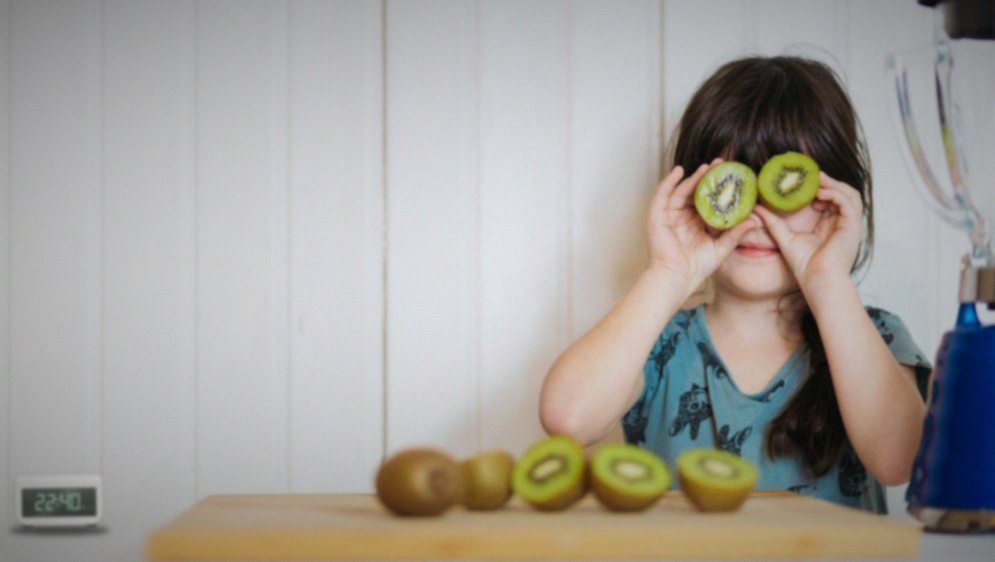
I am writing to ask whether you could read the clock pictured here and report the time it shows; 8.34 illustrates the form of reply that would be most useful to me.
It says 22.40
